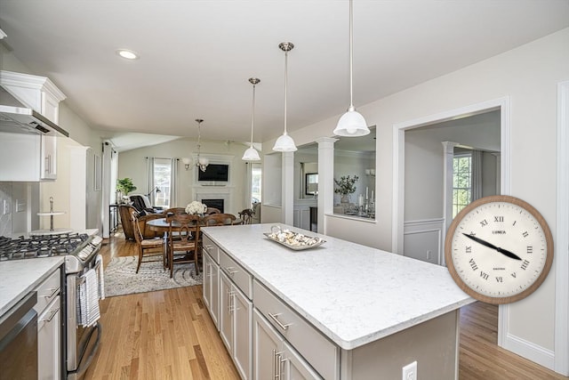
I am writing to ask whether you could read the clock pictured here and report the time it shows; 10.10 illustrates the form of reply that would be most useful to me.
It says 3.49
